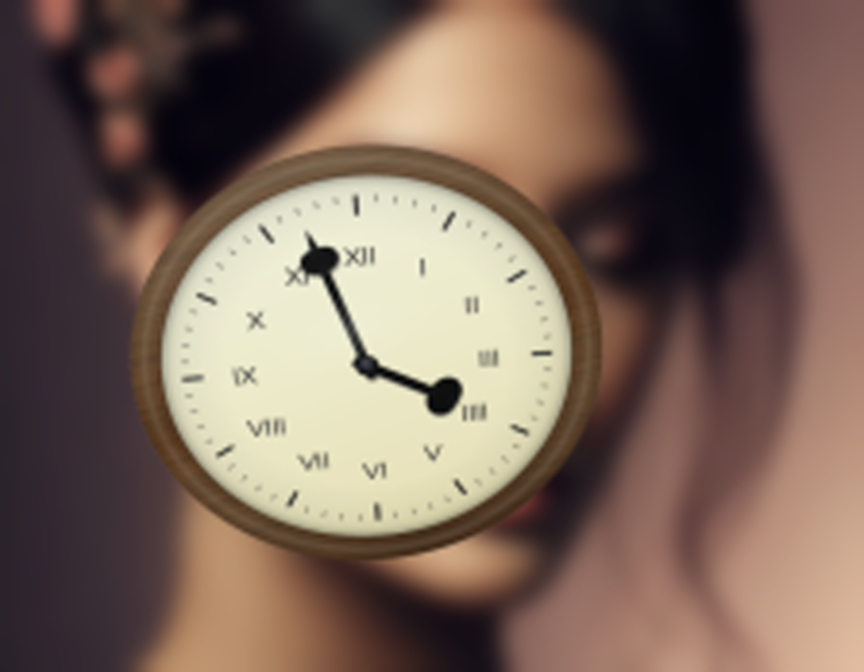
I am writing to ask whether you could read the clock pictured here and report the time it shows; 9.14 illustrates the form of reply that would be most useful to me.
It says 3.57
